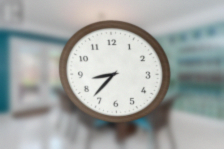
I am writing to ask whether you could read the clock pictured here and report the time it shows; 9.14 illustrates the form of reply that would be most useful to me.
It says 8.37
